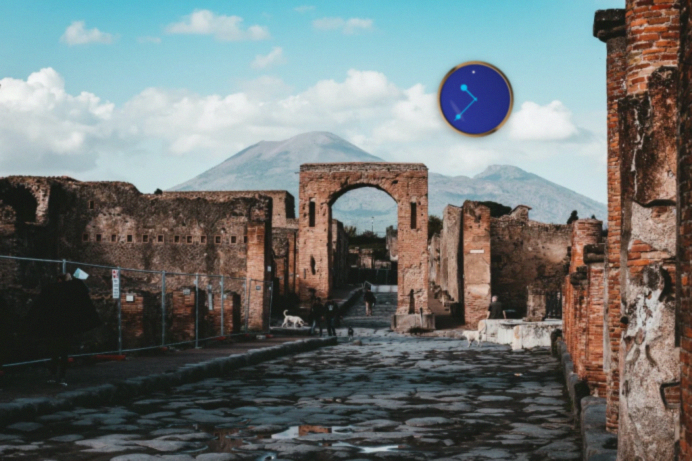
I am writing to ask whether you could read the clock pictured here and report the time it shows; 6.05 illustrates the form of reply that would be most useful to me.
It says 10.38
